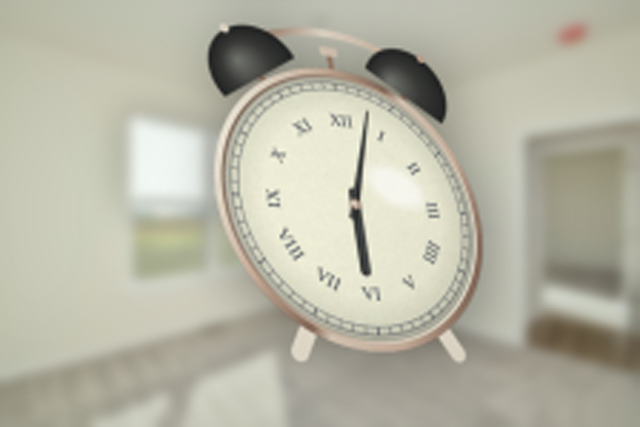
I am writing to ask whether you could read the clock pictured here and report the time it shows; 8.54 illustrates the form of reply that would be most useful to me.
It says 6.03
